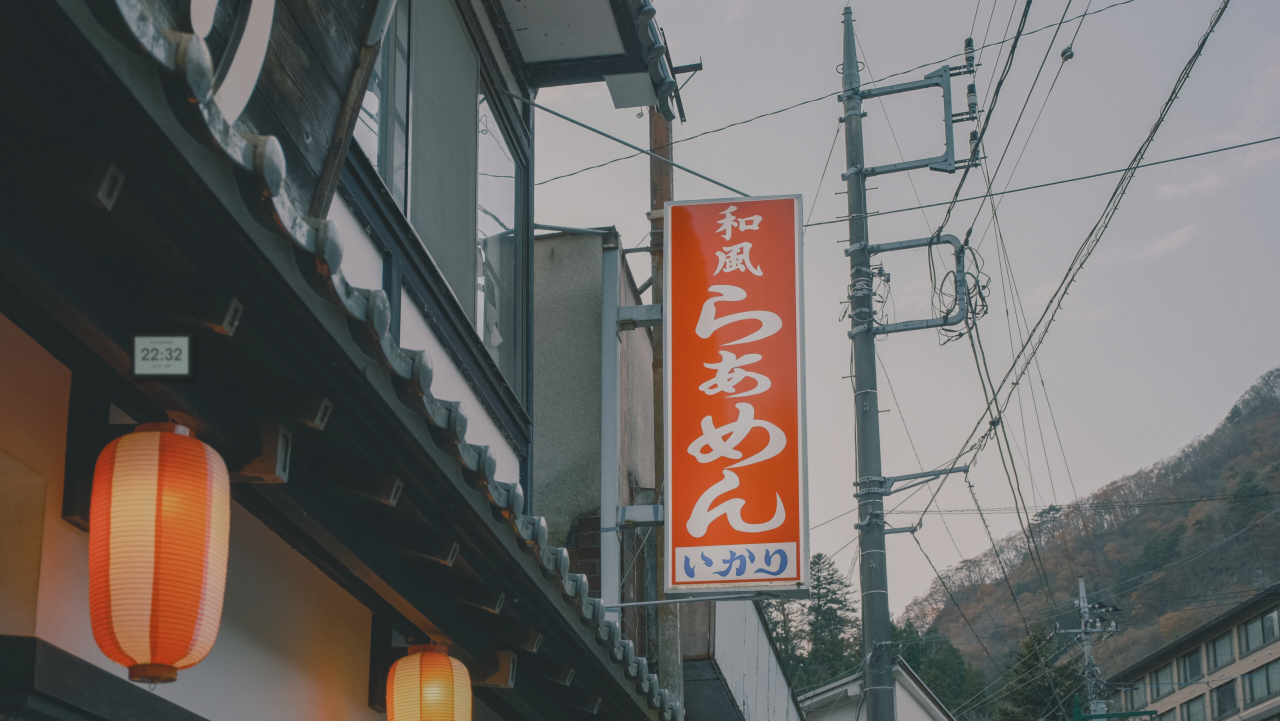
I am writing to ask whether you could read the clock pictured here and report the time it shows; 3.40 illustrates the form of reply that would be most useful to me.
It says 22.32
